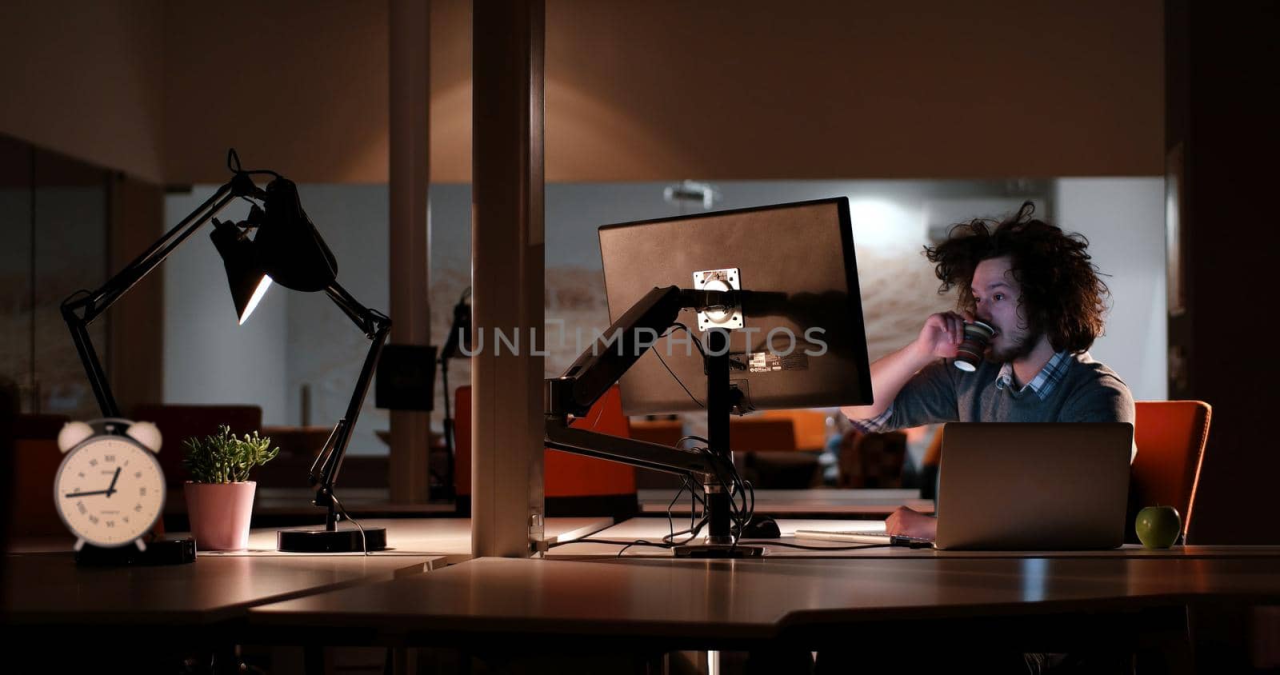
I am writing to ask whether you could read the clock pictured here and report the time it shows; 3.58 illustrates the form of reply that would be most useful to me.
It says 12.44
